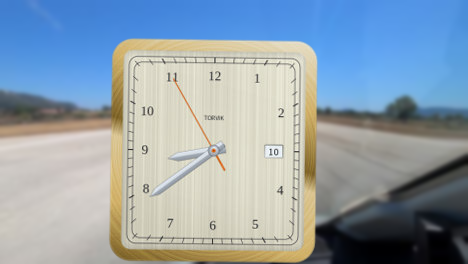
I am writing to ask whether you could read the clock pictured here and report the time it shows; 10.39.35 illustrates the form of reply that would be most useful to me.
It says 8.38.55
